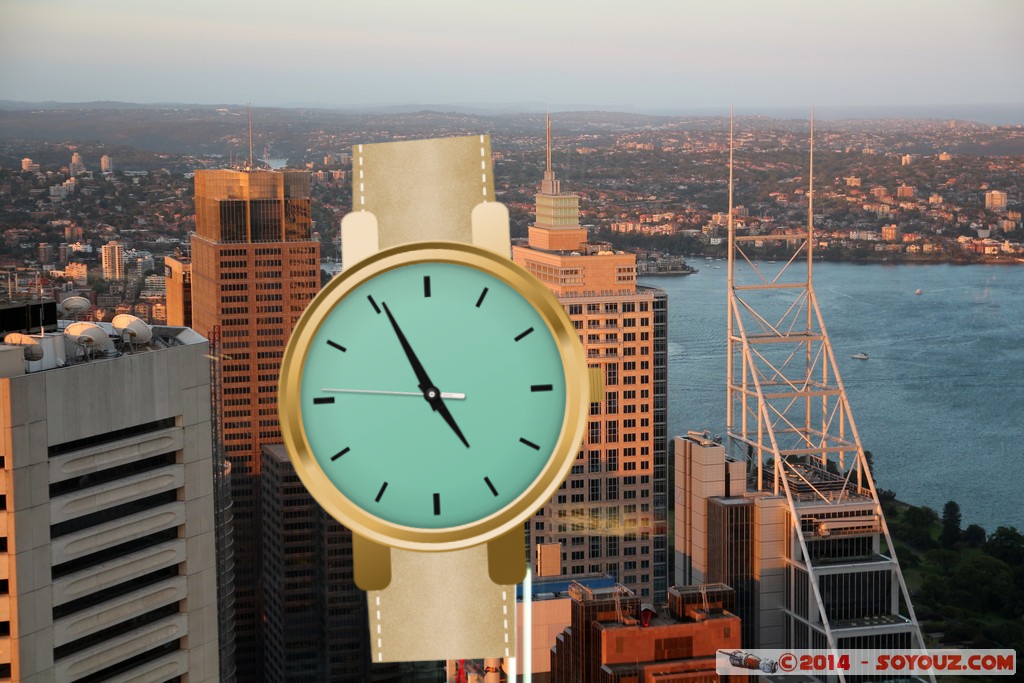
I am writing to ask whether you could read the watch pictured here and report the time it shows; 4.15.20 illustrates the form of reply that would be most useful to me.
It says 4.55.46
